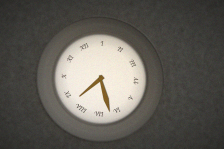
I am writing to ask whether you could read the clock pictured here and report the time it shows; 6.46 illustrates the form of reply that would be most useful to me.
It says 8.32
